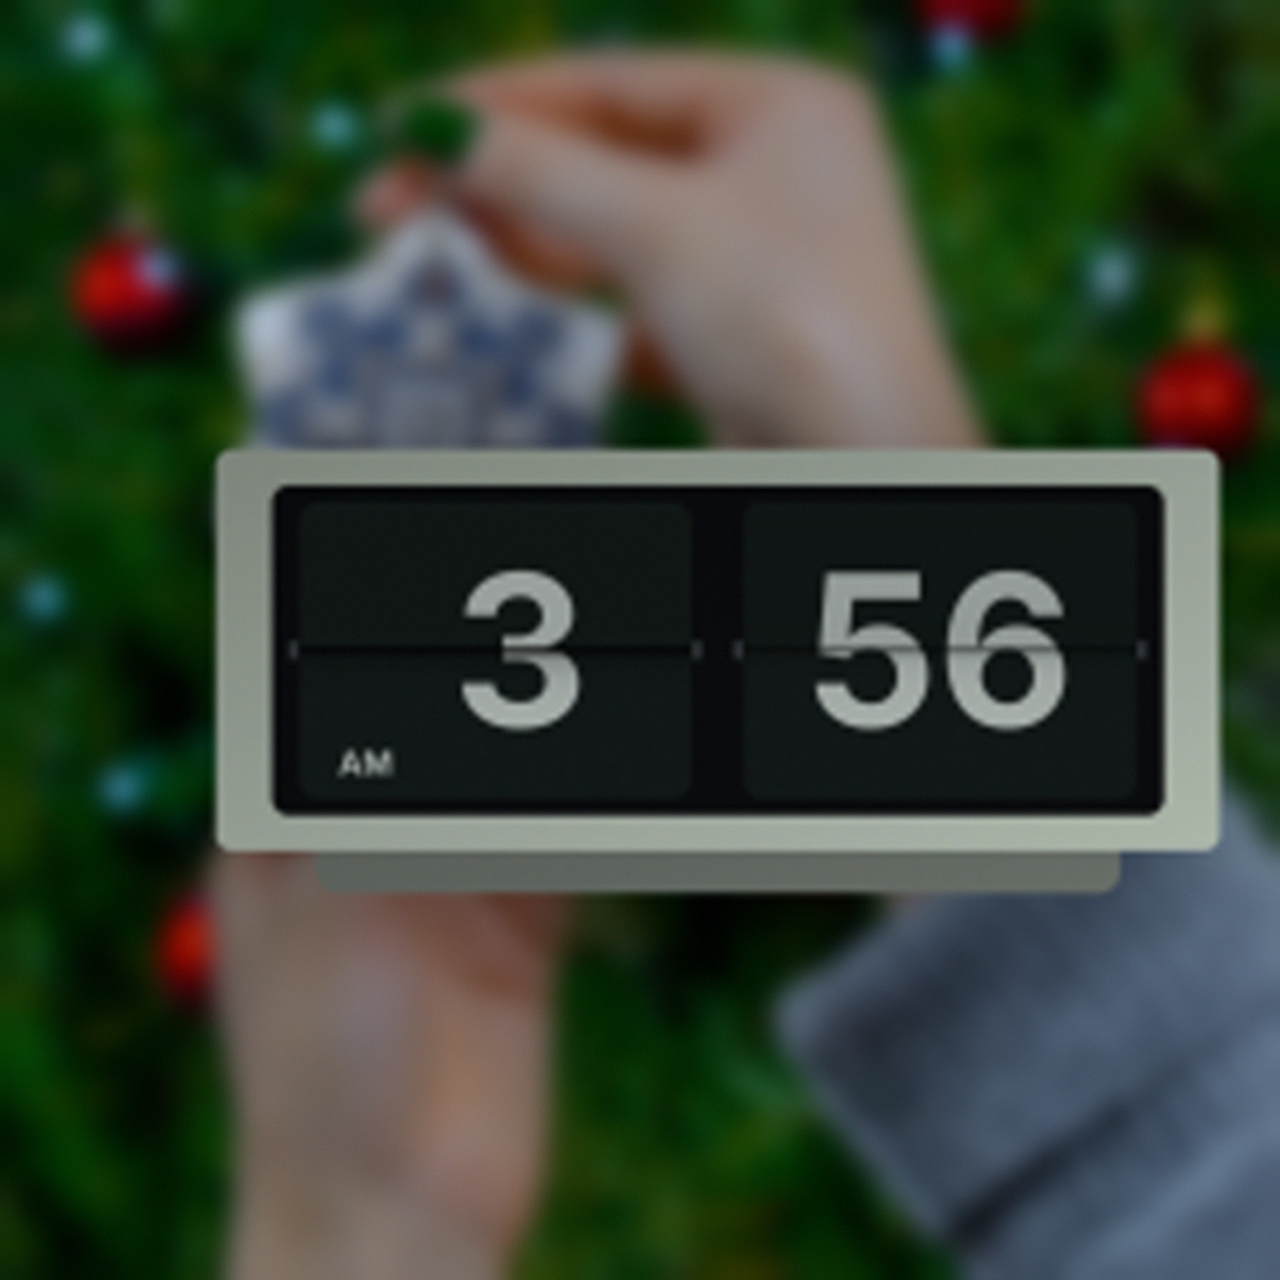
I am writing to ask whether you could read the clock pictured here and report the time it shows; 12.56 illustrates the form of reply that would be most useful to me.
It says 3.56
